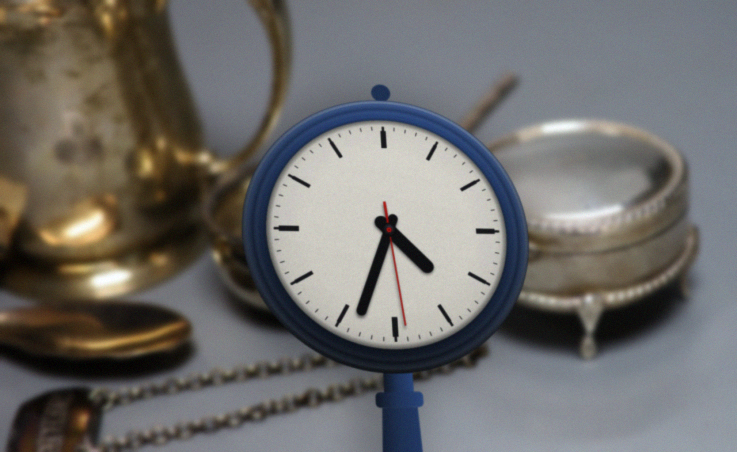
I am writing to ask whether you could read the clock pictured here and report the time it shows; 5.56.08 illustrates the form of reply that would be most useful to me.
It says 4.33.29
